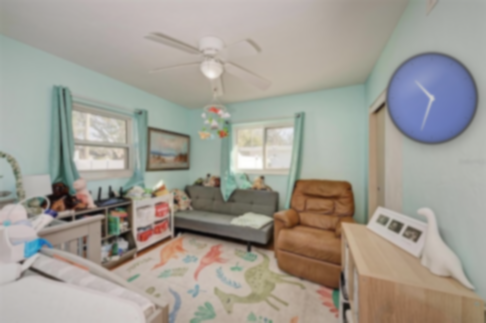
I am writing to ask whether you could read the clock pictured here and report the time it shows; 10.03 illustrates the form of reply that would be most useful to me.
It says 10.33
